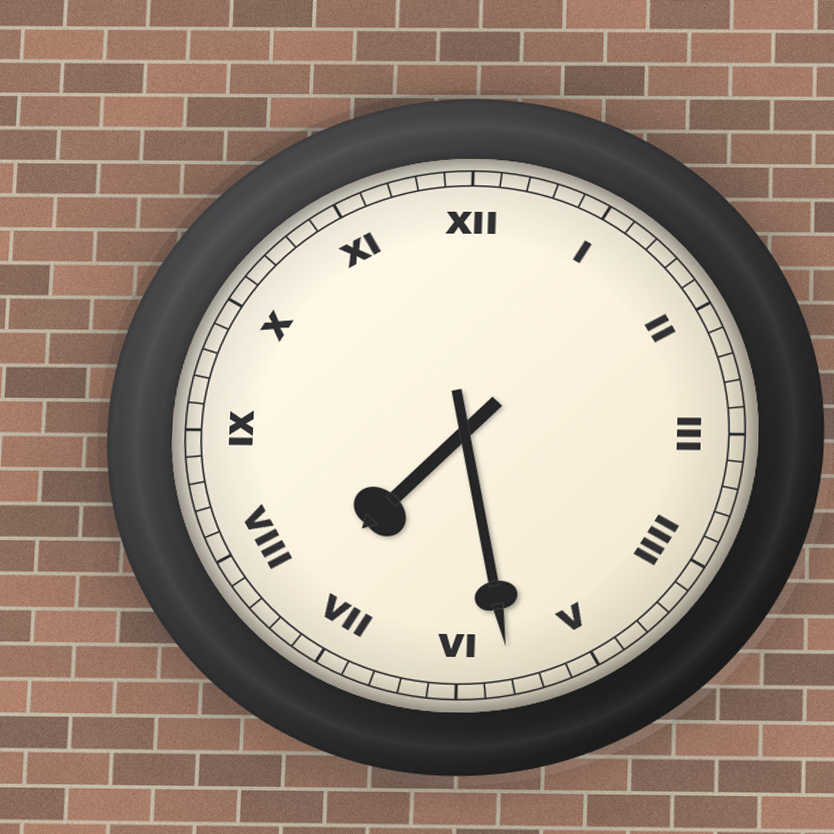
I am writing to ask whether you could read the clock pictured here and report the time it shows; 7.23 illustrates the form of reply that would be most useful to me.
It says 7.28
